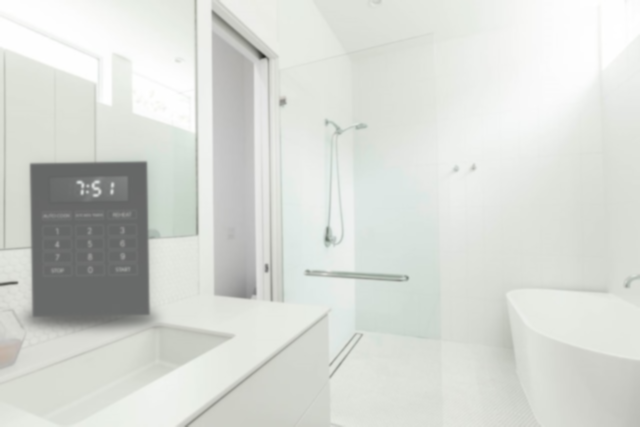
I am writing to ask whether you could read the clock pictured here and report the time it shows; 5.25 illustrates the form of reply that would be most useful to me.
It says 7.51
